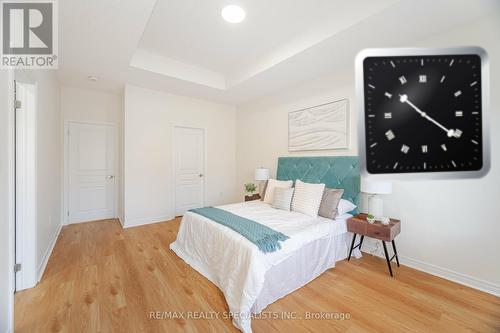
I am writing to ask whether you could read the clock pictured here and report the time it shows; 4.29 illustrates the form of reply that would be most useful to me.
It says 10.21
